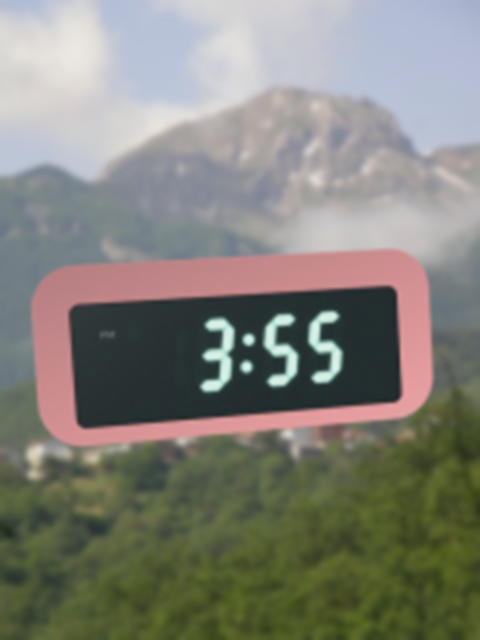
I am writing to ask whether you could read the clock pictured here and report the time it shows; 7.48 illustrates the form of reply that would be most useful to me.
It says 3.55
